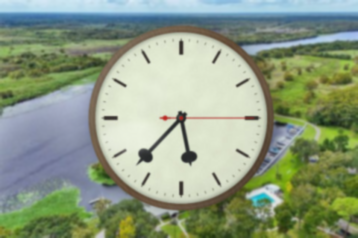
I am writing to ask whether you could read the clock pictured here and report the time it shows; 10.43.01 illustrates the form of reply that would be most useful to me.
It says 5.37.15
